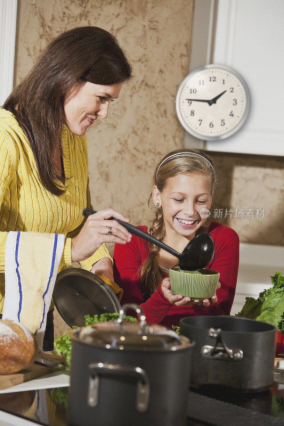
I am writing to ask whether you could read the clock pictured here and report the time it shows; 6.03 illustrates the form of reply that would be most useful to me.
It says 1.46
